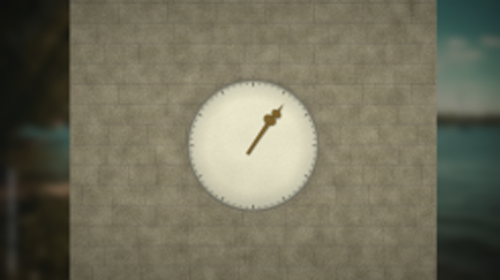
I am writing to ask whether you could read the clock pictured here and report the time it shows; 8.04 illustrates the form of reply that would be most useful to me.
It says 1.06
